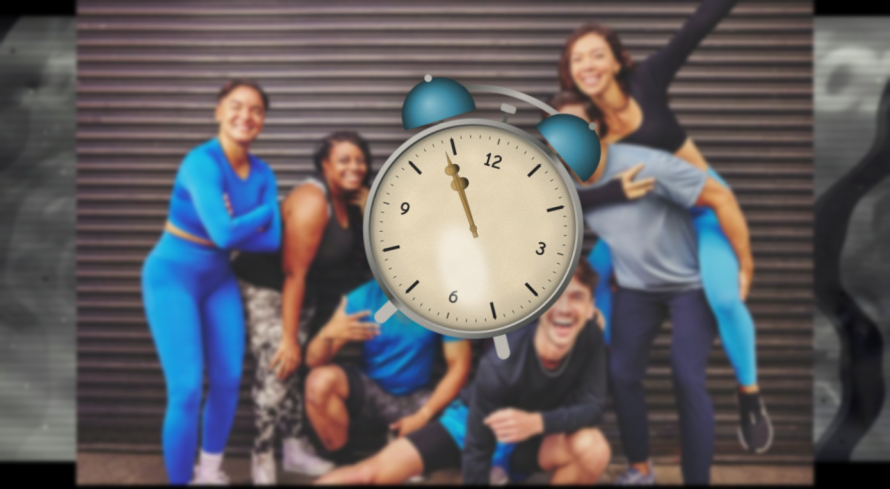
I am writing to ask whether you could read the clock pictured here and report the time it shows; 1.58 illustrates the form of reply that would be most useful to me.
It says 10.54
